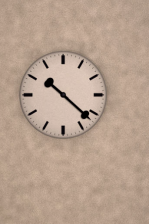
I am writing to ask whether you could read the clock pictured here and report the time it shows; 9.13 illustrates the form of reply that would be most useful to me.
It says 10.22
